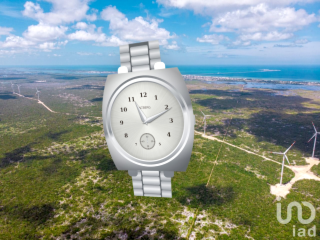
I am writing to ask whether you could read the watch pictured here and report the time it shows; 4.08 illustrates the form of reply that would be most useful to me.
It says 11.11
